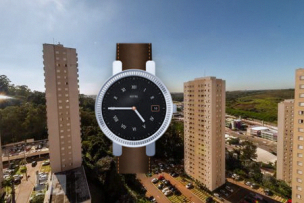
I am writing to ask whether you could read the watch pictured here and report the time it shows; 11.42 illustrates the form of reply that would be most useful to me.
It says 4.45
